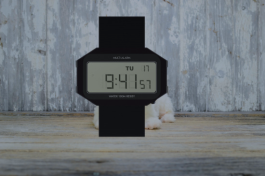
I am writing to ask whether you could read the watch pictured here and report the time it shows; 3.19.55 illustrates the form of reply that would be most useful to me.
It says 9.41.57
